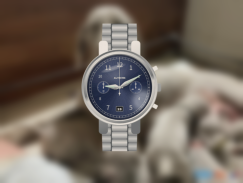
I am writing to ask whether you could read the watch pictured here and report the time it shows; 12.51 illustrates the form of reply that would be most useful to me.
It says 9.10
